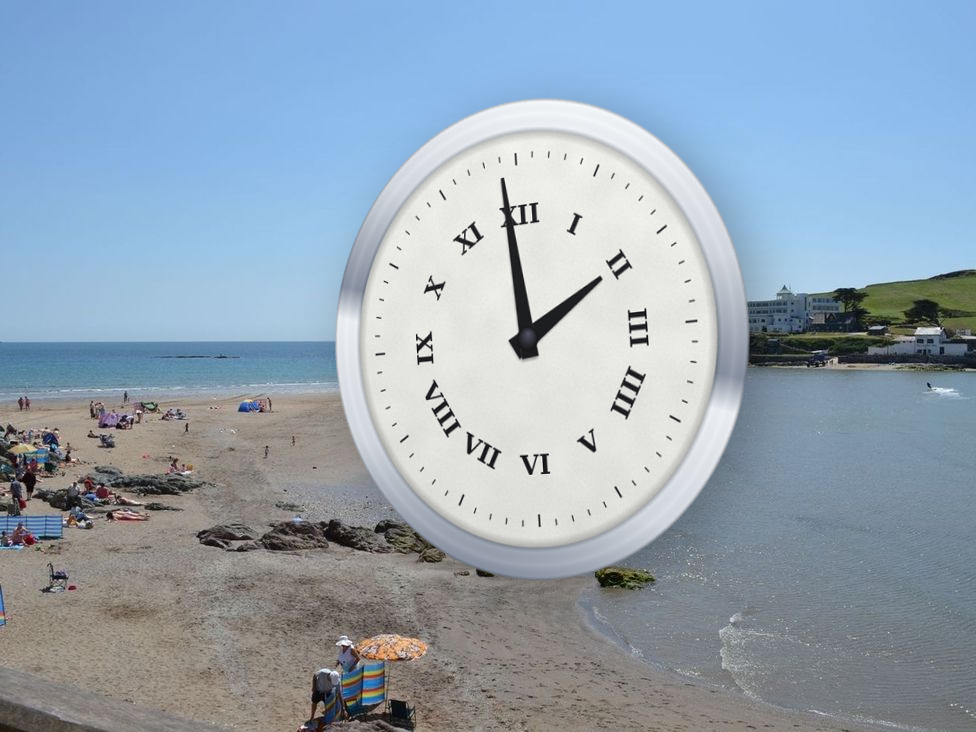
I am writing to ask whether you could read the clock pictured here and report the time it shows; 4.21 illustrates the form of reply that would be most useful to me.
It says 1.59
